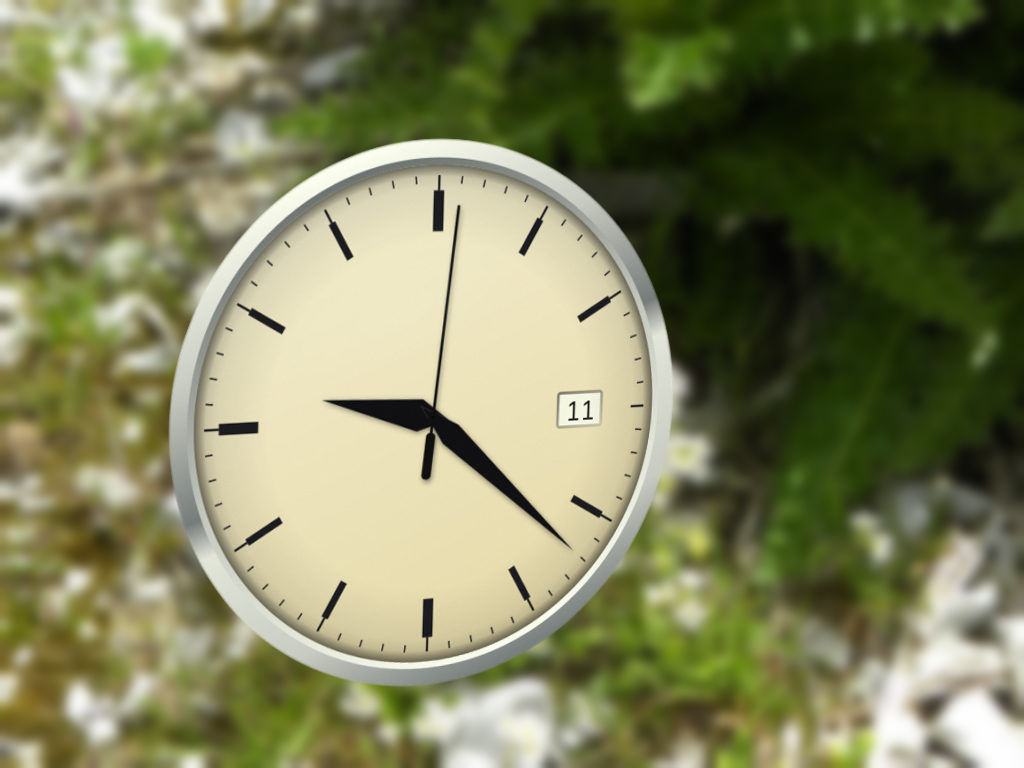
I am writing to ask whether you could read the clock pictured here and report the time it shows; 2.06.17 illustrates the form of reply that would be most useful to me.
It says 9.22.01
